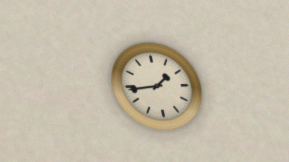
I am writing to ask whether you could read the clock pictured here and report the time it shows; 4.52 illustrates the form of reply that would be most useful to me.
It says 1.44
